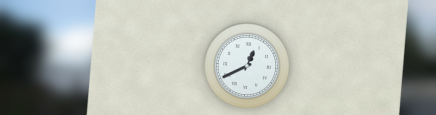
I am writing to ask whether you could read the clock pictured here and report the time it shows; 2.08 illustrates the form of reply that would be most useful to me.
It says 12.40
